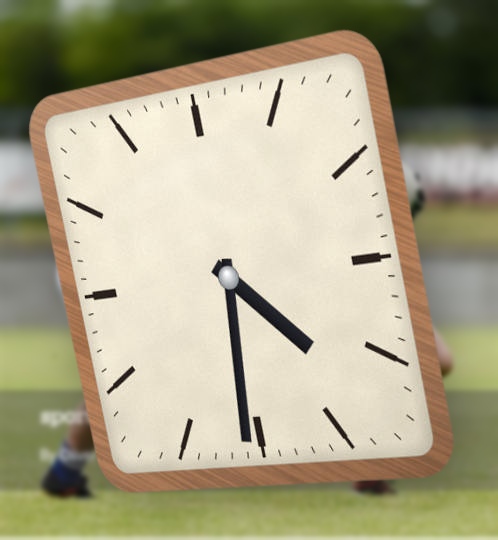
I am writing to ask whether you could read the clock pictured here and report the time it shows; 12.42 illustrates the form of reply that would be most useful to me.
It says 4.31
